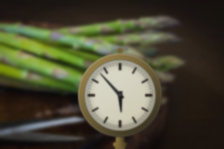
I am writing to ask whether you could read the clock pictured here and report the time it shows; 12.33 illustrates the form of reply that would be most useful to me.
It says 5.53
